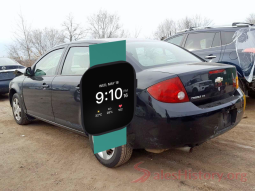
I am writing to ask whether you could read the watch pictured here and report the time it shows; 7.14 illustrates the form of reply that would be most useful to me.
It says 9.10
